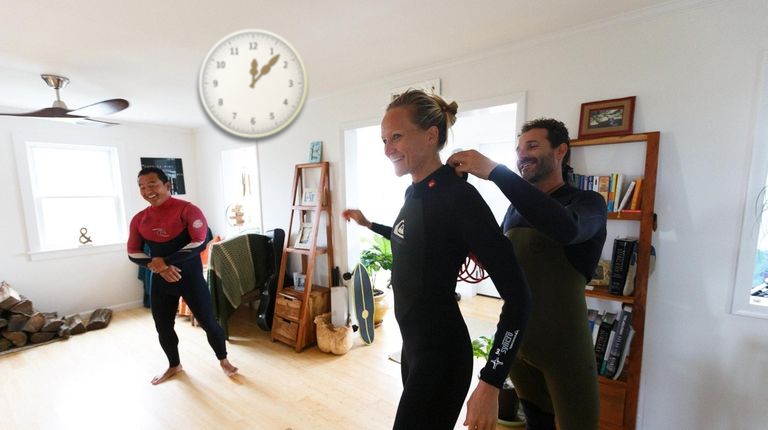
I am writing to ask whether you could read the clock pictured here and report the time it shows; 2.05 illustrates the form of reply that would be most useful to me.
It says 12.07
